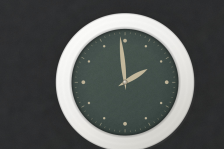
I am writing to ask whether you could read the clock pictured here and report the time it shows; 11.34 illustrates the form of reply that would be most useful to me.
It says 1.59
